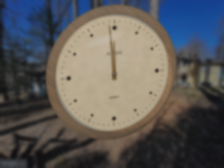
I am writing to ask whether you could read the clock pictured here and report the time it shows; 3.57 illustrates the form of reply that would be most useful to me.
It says 11.59
